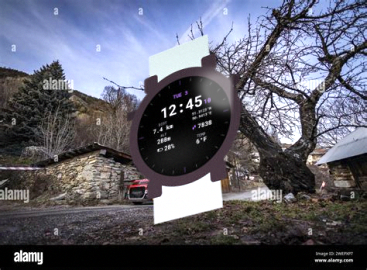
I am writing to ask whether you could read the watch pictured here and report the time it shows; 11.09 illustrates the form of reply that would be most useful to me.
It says 12.45
